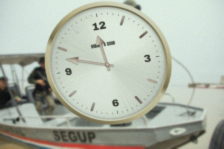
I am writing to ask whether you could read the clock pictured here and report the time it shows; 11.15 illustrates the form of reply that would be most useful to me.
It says 11.48
